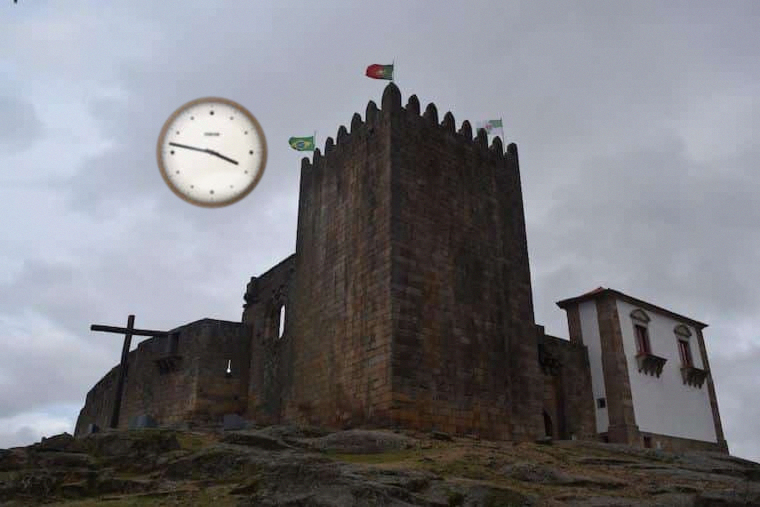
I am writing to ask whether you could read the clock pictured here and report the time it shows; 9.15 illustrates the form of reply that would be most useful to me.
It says 3.47
